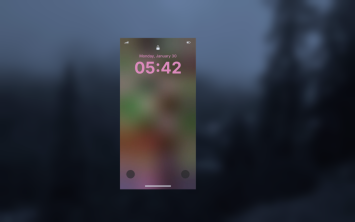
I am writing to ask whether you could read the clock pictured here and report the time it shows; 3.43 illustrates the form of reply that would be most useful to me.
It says 5.42
